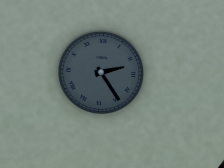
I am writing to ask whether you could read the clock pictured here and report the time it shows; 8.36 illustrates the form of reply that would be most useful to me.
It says 2.24
